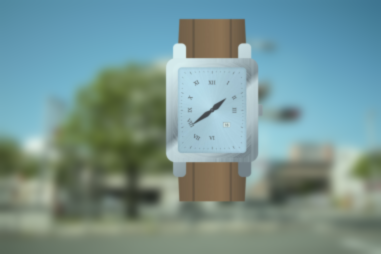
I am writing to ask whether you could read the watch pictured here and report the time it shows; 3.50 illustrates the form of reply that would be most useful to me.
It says 1.39
